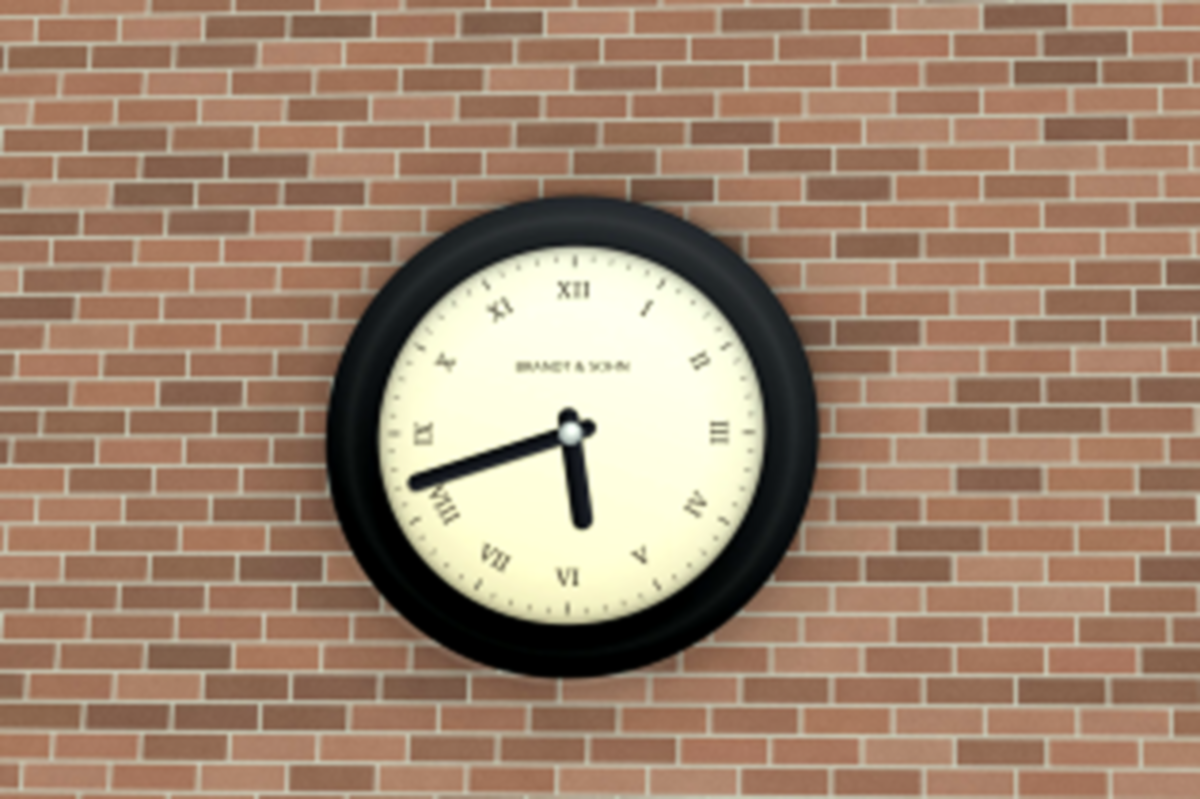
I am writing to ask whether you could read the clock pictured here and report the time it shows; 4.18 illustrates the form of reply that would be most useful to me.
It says 5.42
